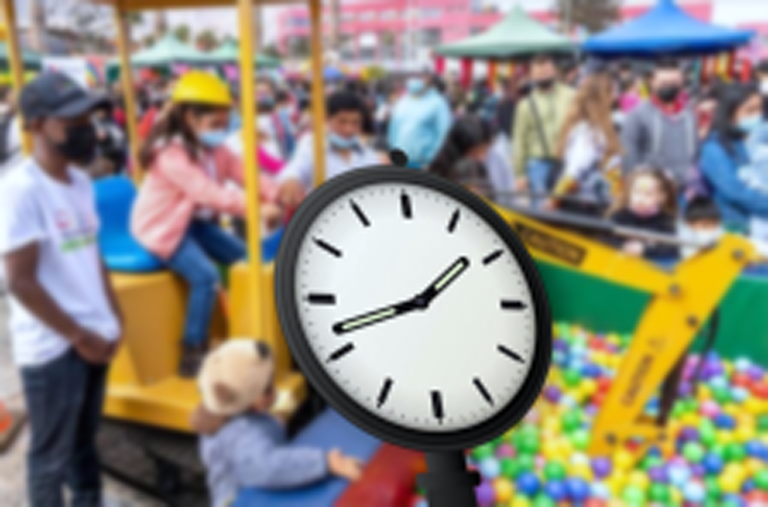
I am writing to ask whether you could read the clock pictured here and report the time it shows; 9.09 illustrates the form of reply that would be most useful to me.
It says 1.42
